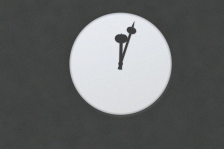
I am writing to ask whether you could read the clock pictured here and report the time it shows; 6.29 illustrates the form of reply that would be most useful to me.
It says 12.03
